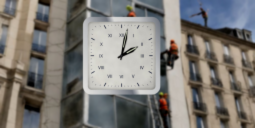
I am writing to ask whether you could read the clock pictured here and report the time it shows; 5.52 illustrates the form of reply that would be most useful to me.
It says 2.02
